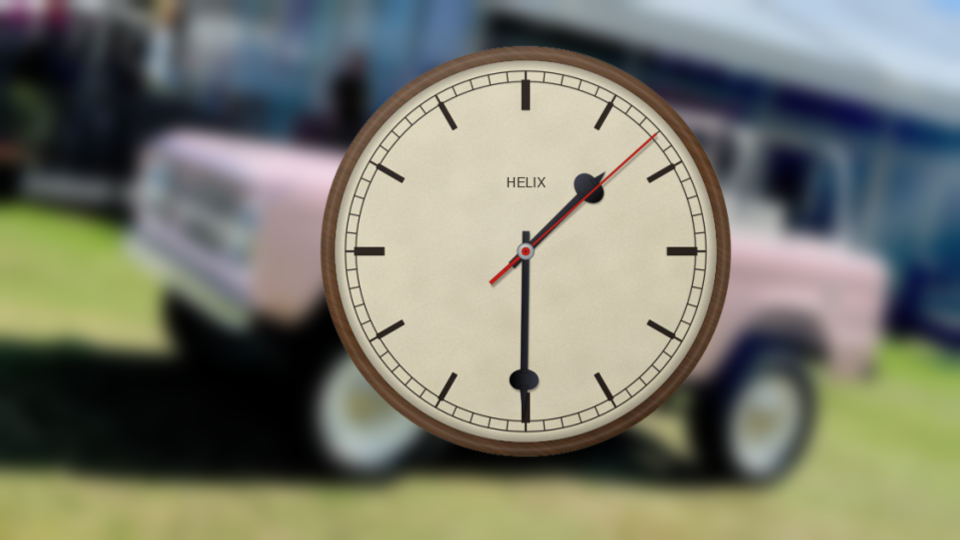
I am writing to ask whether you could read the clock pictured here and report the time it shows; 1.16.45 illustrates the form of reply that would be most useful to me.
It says 1.30.08
